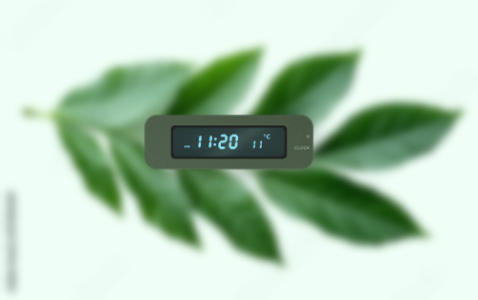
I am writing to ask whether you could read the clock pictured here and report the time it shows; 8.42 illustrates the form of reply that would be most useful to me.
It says 11.20
